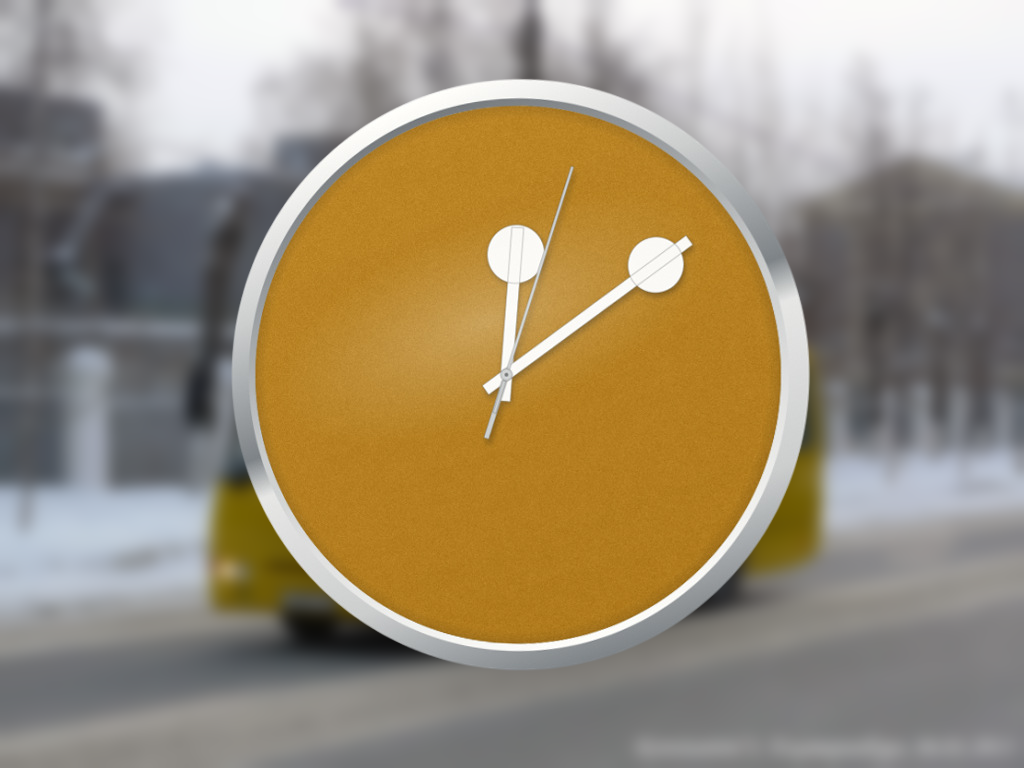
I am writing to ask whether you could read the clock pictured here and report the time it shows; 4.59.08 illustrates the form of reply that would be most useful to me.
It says 12.09.03
